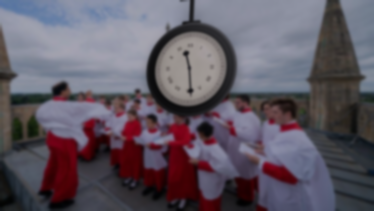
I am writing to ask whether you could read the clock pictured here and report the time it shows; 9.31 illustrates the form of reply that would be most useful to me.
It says 11.29
